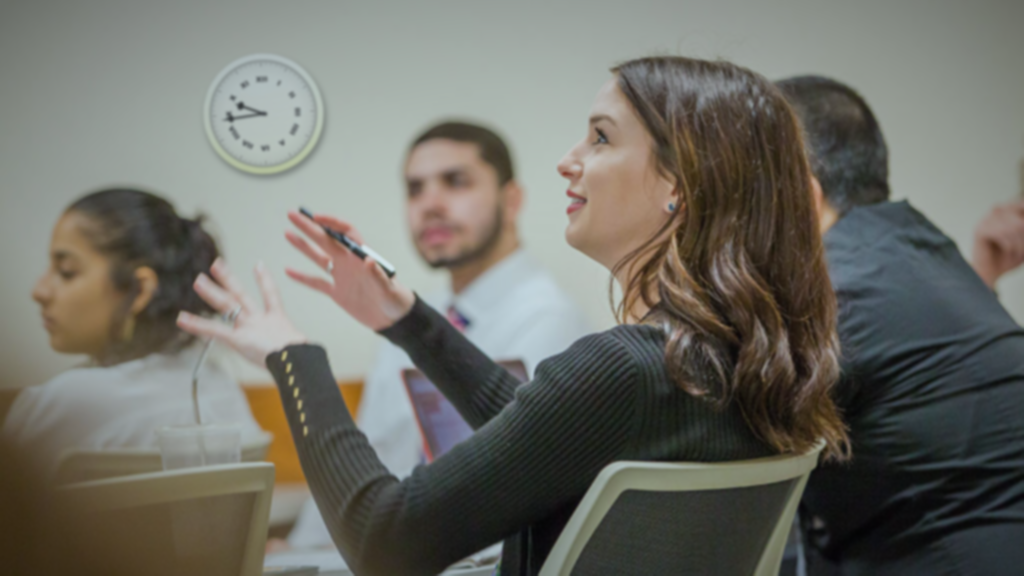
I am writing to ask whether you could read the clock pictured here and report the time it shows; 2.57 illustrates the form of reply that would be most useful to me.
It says 9.44
